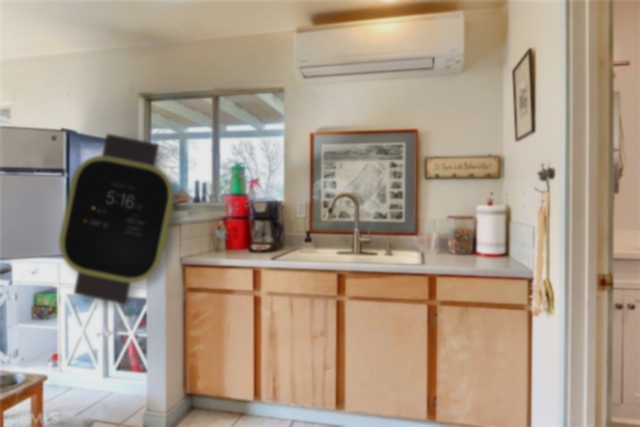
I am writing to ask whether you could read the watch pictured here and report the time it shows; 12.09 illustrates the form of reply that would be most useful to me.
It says 5.16
